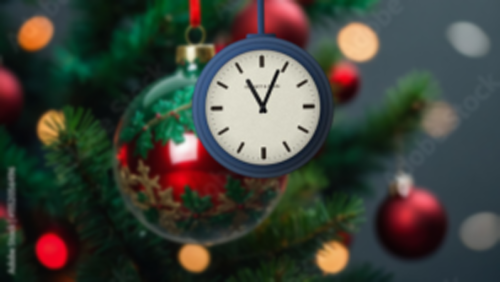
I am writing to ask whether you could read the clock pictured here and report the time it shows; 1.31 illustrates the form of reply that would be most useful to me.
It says 11.04
